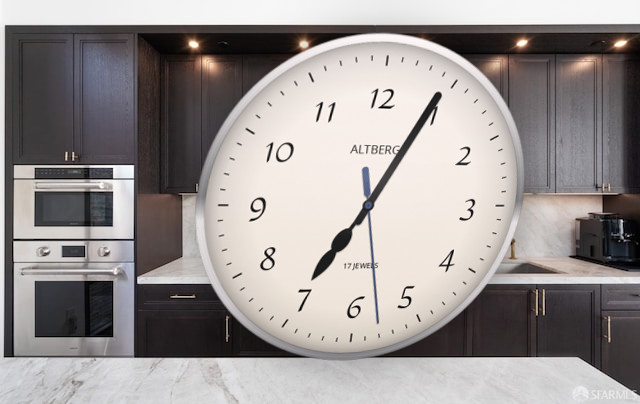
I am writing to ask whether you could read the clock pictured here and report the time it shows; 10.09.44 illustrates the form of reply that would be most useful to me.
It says 7.04.28
